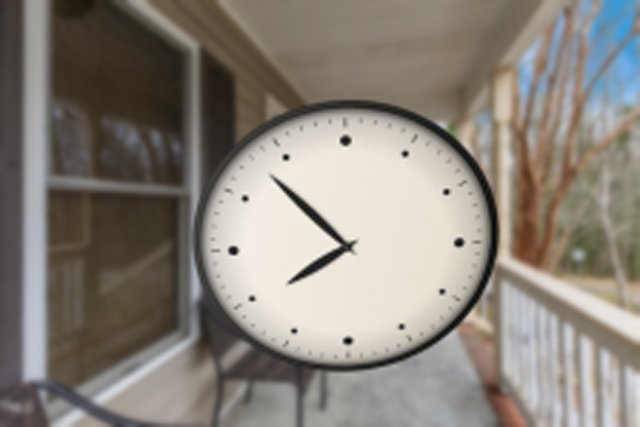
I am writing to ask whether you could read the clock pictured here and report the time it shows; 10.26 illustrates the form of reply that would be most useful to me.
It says 7.53
